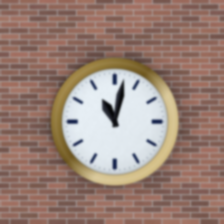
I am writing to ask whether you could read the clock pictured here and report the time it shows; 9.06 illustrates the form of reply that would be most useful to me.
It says 11.02
